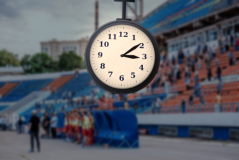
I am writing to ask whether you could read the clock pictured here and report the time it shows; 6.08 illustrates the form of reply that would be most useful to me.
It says 3.09
